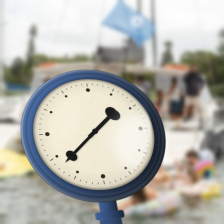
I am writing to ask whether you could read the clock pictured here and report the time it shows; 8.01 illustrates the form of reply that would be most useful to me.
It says 1.38
